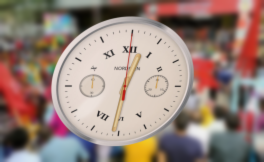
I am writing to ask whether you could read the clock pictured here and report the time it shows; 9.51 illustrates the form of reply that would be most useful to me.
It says 12.31
